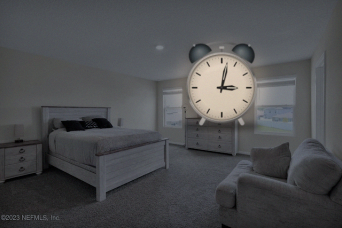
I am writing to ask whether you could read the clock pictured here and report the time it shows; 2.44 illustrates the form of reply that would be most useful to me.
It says 3.02
